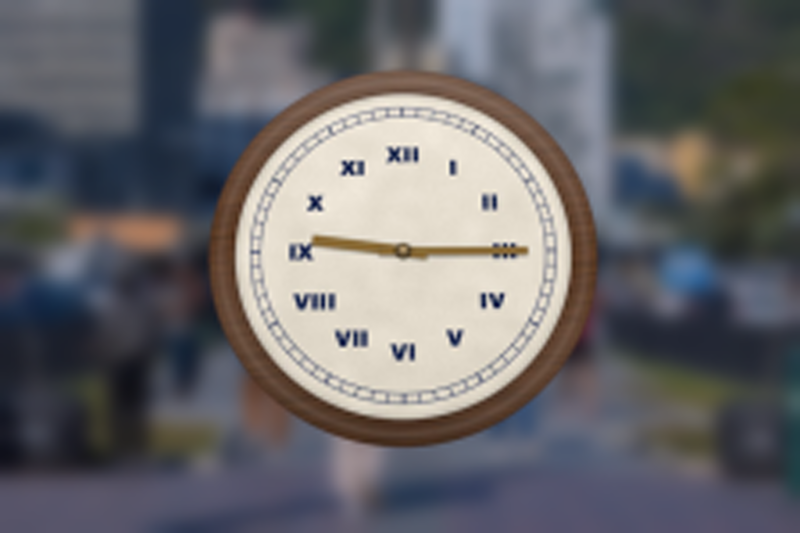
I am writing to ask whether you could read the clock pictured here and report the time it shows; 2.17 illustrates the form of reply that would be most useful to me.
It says 9.15
